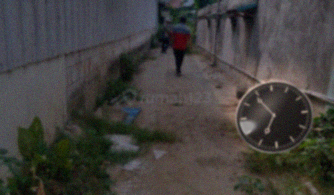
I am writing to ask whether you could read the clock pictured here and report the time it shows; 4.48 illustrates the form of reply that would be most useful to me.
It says 6.54
